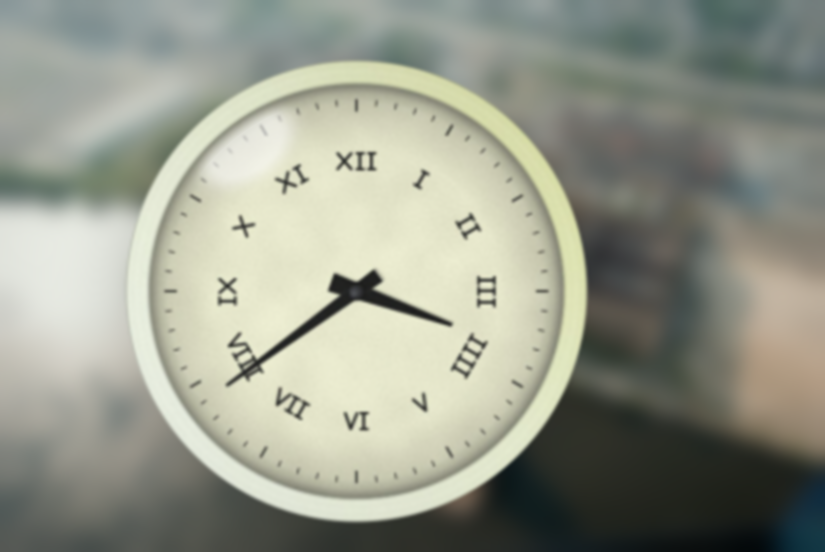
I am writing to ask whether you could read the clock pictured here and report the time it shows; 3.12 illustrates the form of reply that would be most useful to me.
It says 3.39
